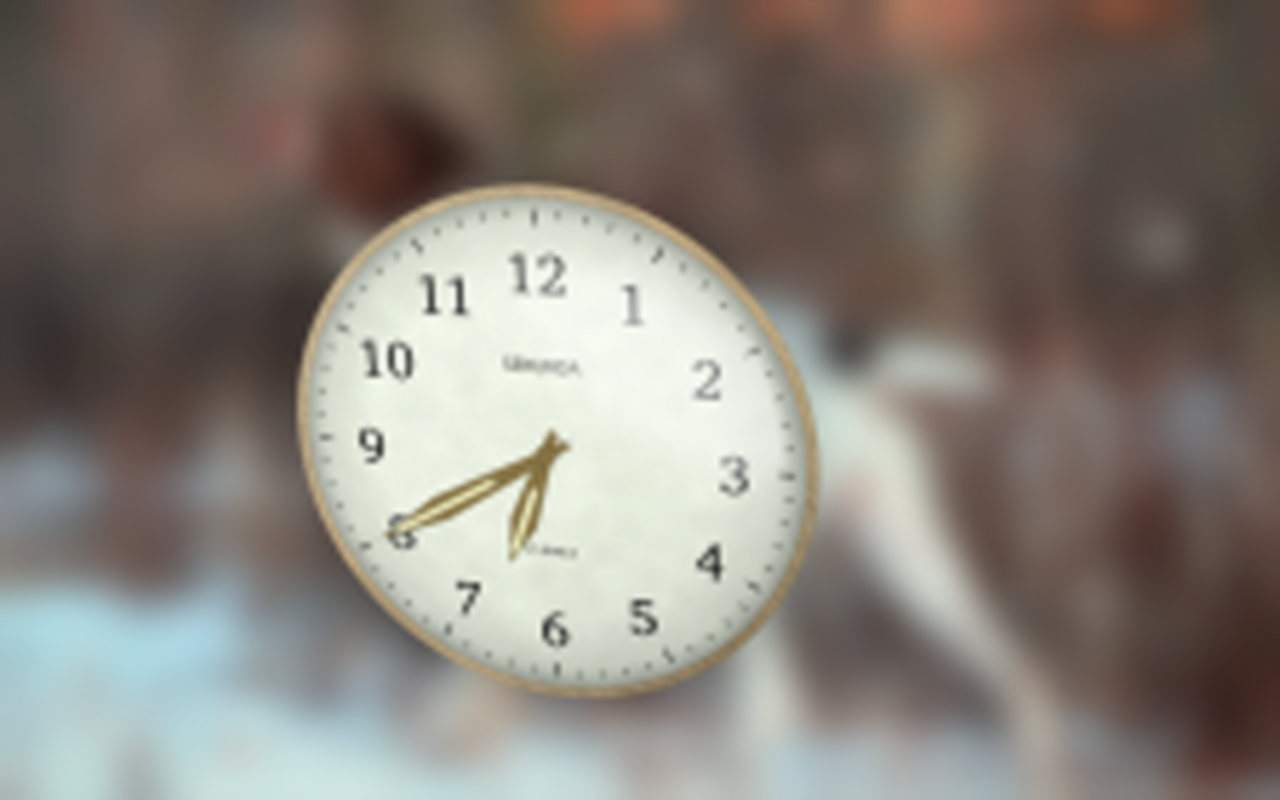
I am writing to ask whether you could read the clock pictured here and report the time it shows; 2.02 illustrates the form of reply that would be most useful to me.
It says 6.40
